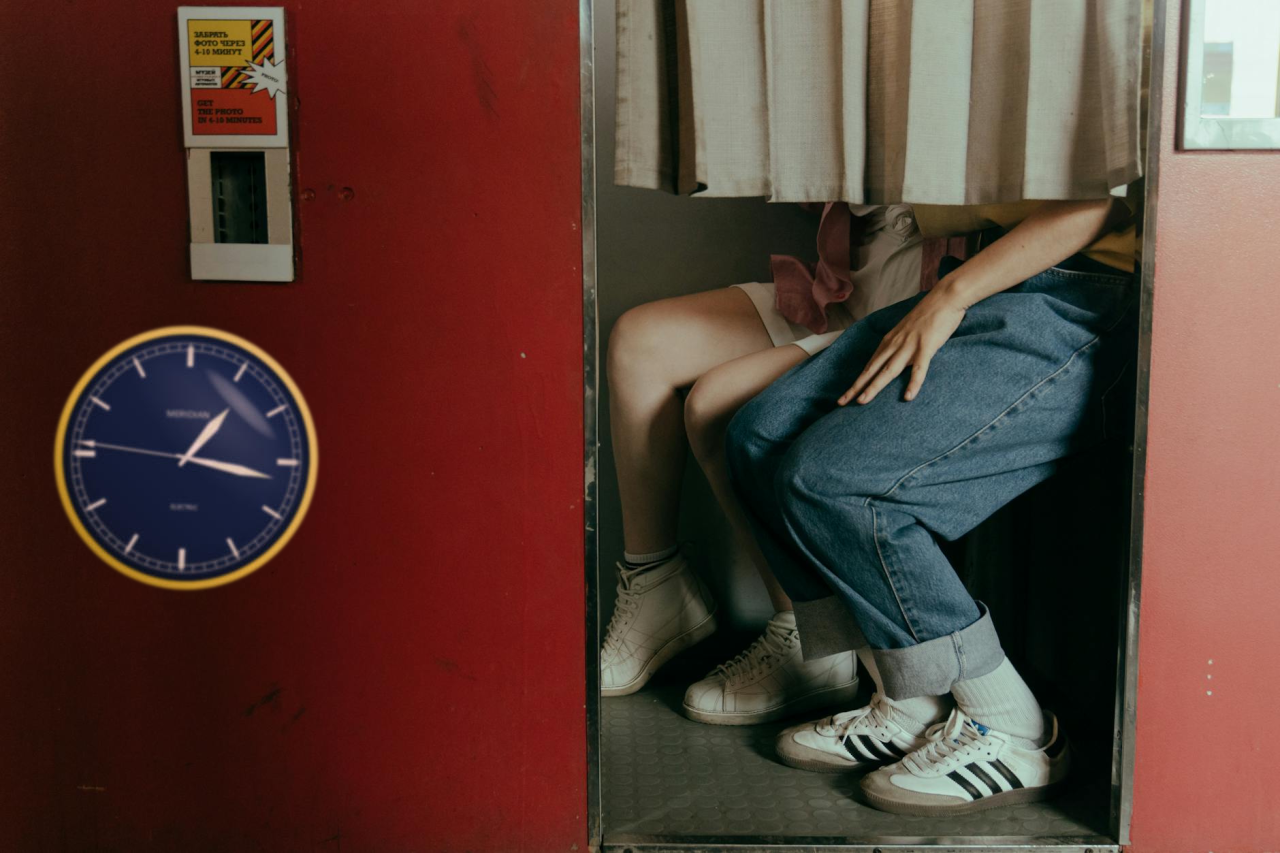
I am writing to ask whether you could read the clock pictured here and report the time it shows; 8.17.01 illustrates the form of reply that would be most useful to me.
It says 1.16.46
